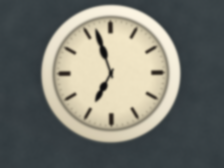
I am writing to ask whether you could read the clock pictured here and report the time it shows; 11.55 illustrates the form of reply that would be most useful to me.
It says 6.57
